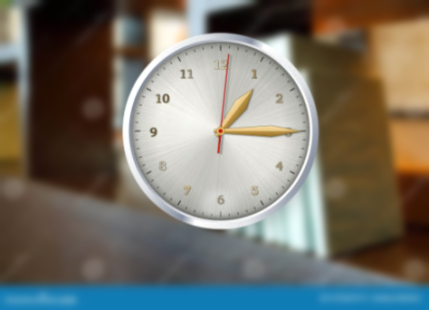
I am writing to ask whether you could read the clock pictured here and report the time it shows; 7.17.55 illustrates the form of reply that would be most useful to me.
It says 1.15.01
